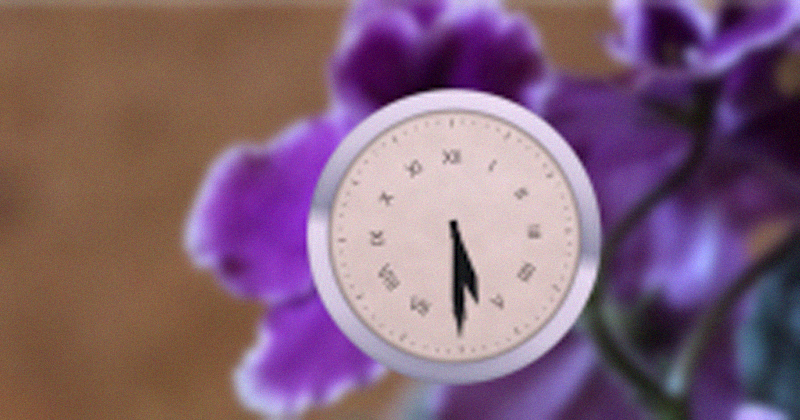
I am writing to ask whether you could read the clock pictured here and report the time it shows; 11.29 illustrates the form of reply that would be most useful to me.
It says 5.30
